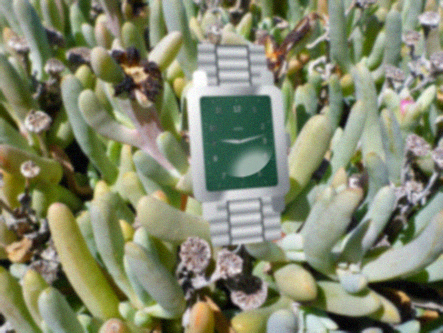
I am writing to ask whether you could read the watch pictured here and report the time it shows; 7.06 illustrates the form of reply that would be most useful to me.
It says 9.13
